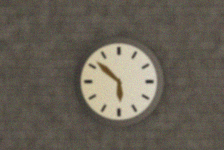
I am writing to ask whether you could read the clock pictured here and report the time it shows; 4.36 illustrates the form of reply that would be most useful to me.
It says 5.52
